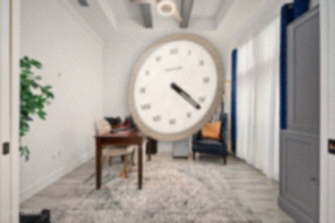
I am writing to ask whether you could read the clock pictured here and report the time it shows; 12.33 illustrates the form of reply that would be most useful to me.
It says 4.22
